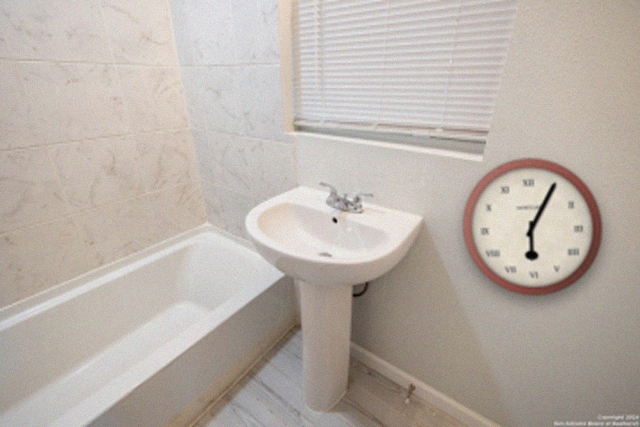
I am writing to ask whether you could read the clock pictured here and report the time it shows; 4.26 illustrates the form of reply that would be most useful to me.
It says 6.05
